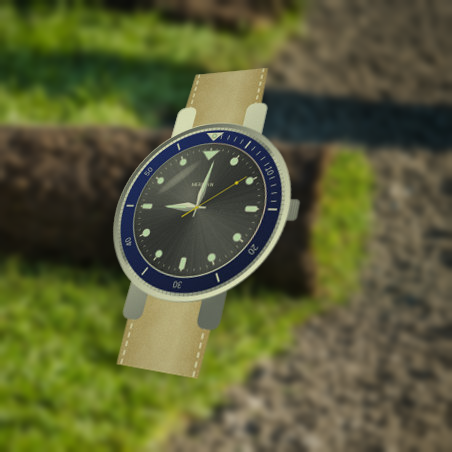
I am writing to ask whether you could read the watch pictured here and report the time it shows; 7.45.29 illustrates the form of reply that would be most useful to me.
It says 9.01.09
